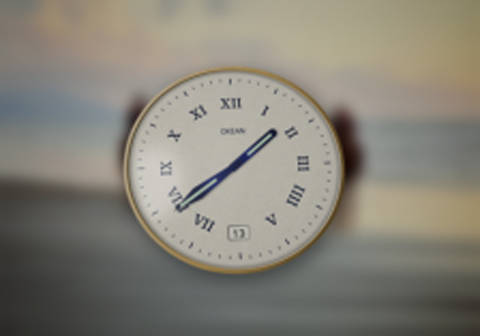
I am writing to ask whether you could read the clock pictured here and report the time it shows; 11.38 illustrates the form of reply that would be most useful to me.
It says 1.39
